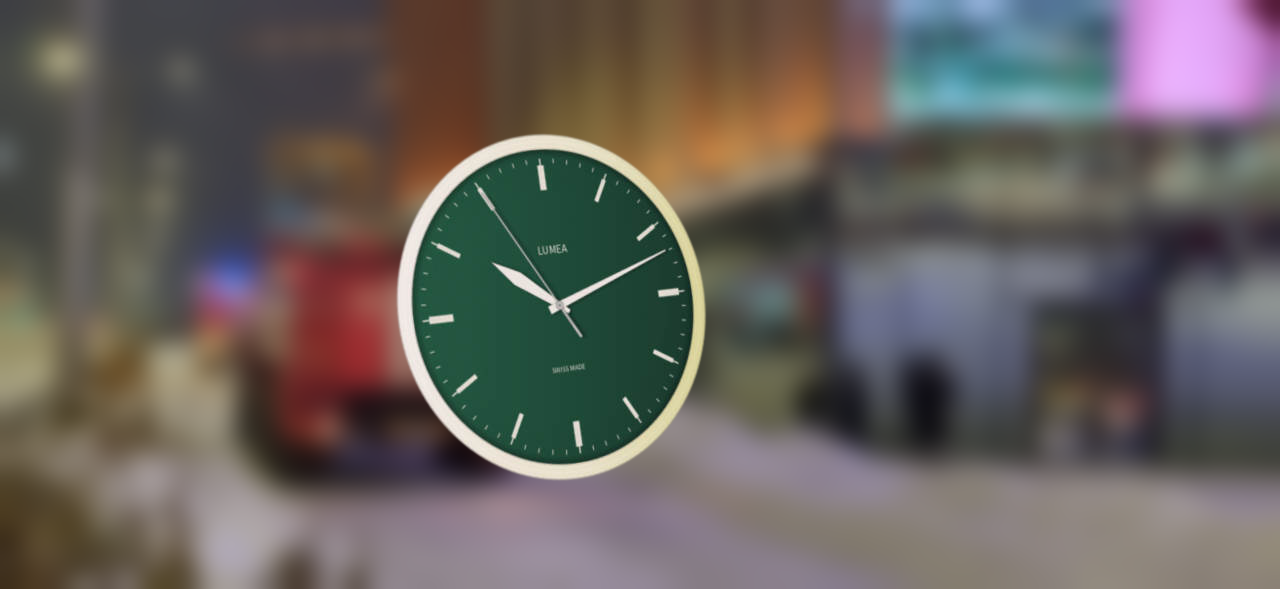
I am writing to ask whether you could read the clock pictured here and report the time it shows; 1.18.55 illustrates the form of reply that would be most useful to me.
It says 10.11.55
